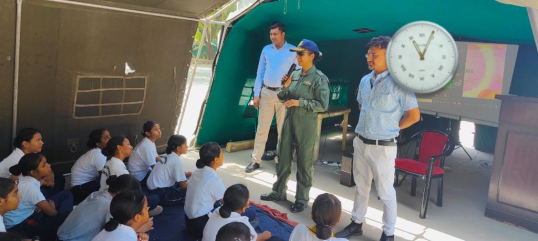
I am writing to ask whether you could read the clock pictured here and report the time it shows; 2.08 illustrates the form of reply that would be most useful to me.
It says 11.04
